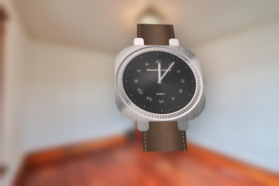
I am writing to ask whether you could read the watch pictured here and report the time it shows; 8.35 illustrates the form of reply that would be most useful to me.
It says 12.06
